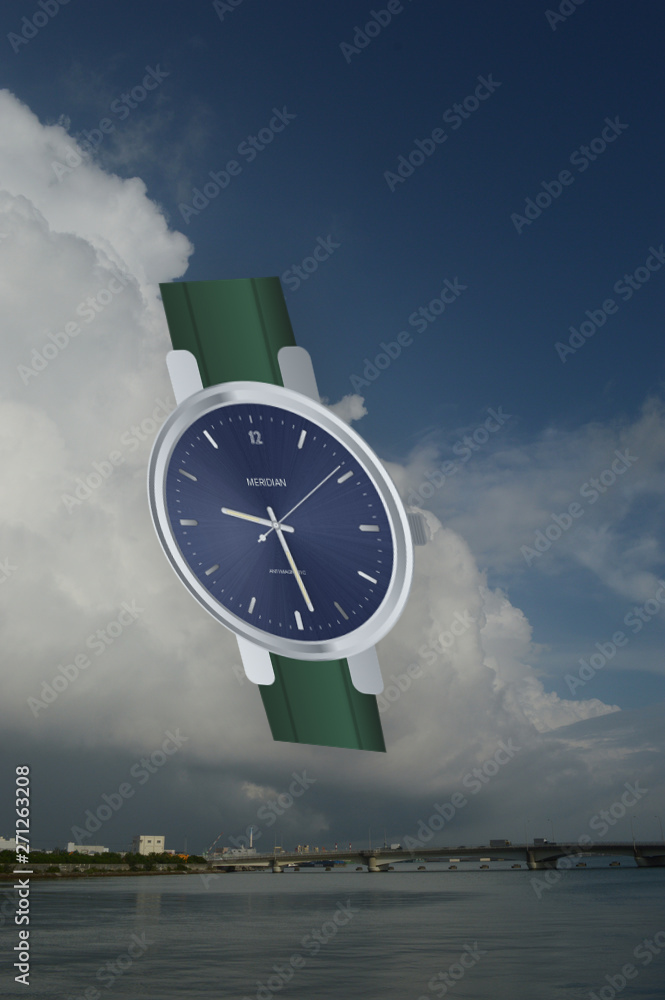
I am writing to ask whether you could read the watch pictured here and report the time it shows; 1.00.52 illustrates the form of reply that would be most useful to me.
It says 9.28.09
